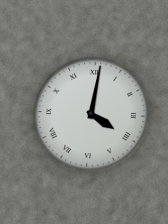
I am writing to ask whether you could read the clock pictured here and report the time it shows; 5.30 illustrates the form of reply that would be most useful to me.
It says 4.01
